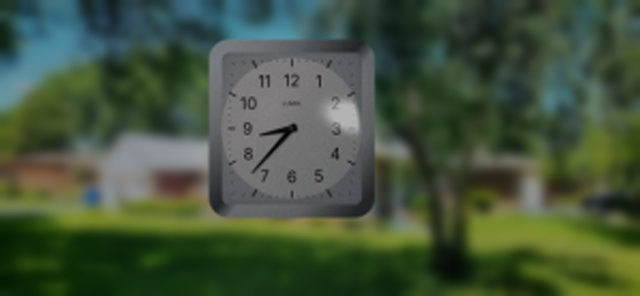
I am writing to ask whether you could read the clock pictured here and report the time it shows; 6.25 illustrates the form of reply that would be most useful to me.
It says 8.37
